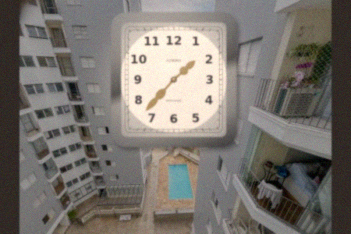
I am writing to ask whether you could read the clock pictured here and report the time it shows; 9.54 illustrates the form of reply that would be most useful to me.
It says 1.37
